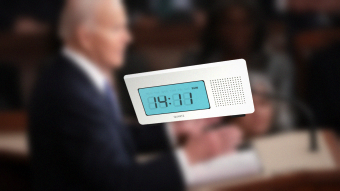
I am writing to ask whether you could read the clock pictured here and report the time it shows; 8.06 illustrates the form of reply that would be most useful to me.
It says 14.11
